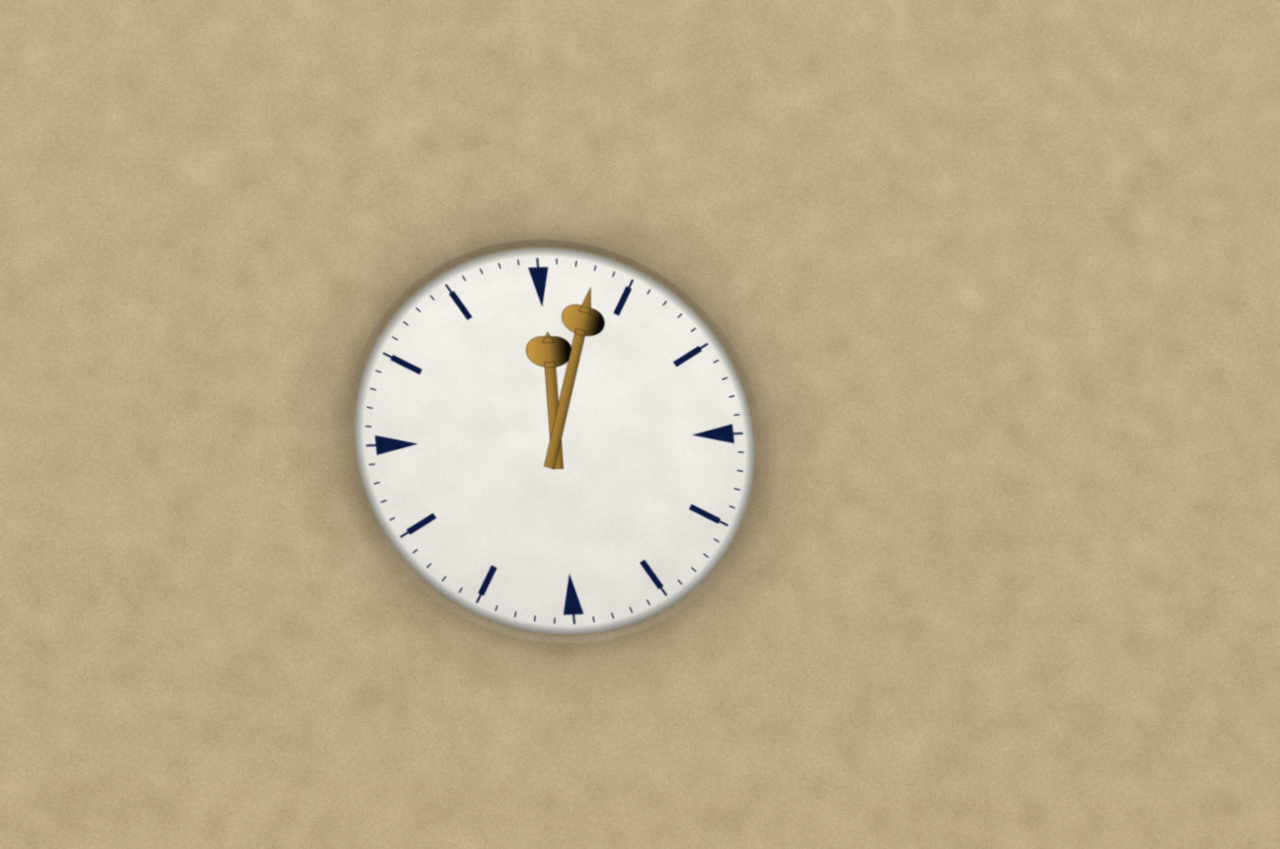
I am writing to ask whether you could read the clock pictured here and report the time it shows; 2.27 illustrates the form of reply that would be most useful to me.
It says 12.03
